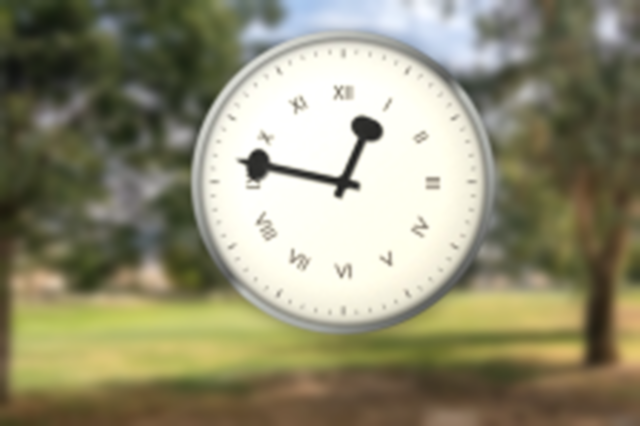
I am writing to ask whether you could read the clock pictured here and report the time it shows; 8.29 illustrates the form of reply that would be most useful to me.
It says 12.47
